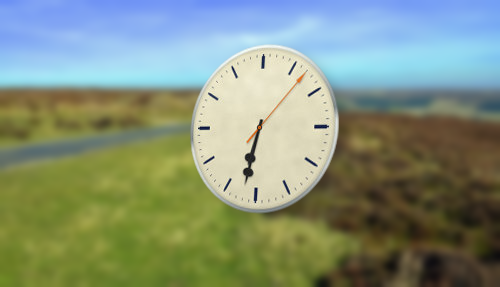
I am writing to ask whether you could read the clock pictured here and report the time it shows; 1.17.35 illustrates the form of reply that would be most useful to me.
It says 6.32.07
